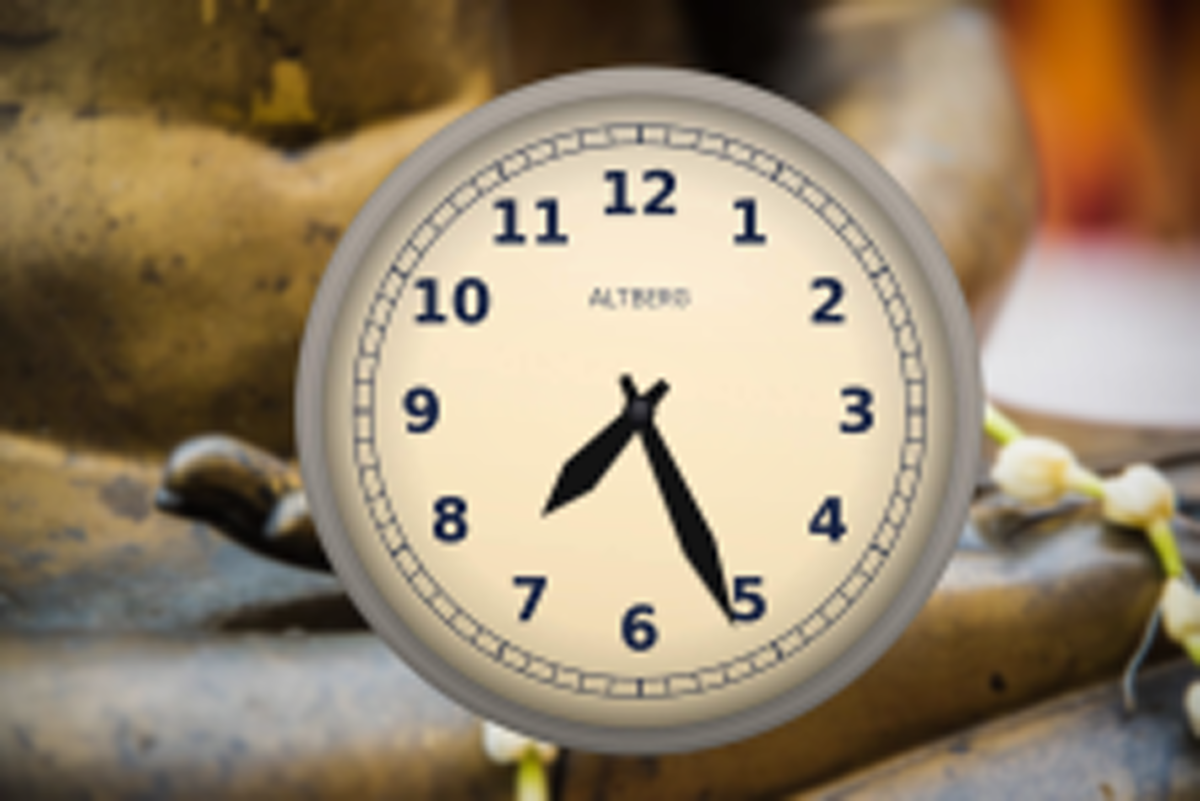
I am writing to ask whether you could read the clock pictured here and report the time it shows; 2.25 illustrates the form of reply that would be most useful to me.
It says 7.26
